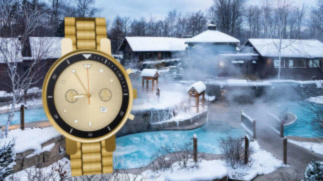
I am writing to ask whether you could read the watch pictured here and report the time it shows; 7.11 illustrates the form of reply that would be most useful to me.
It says 8.55
